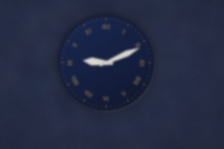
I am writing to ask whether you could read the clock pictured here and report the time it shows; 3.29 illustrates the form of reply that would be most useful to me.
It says 9.11
